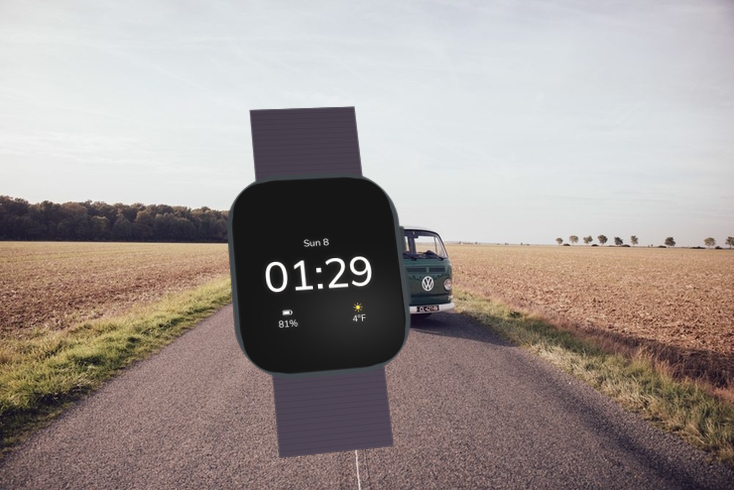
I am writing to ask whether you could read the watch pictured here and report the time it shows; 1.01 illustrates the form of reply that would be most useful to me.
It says 1.29
